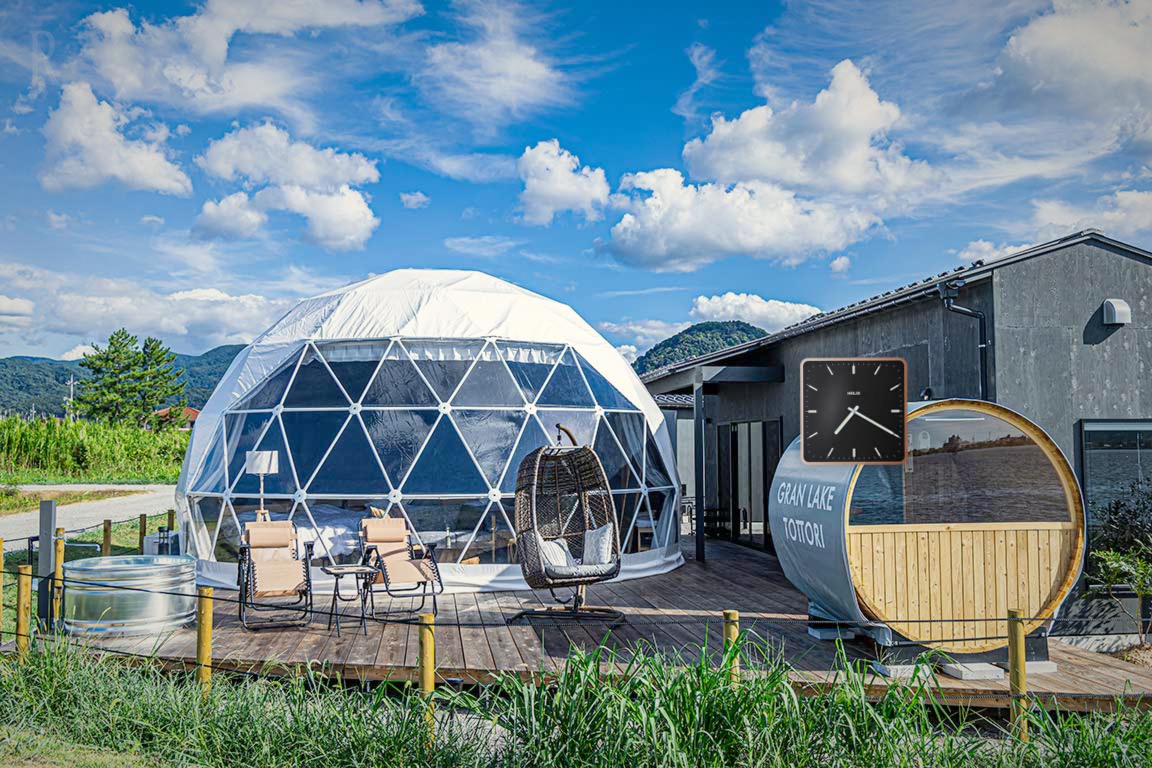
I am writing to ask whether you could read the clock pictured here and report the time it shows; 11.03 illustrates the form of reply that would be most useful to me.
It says 7.20
